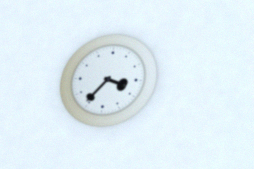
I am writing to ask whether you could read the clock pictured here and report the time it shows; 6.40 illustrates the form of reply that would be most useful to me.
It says 3.36
